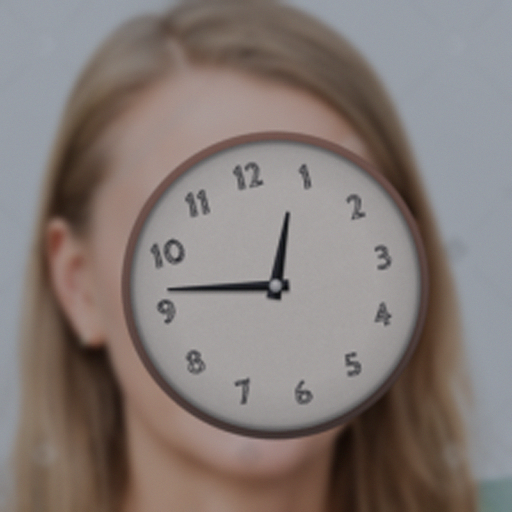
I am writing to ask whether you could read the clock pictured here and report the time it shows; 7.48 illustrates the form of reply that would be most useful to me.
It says 12.47
